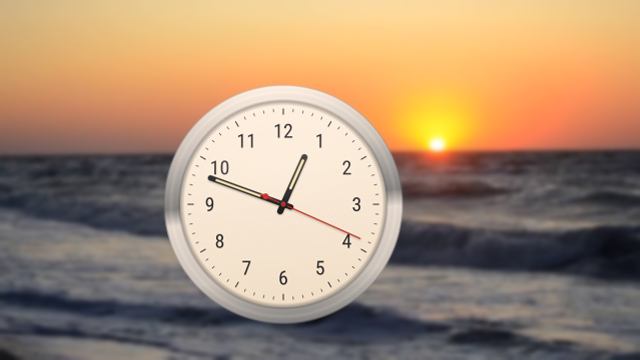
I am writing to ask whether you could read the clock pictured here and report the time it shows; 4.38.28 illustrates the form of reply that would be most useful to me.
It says 12.48.19
